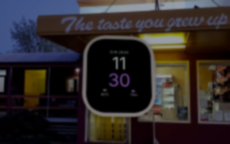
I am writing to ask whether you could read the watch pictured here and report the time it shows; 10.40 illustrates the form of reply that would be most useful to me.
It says 11.30
